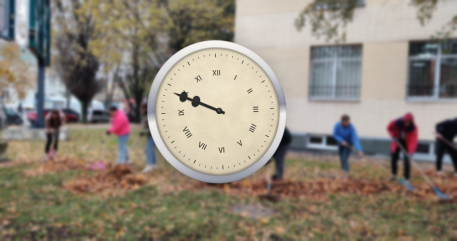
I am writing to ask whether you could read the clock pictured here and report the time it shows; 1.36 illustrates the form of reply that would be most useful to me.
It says 9.49
